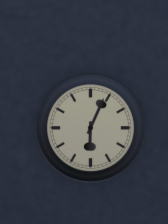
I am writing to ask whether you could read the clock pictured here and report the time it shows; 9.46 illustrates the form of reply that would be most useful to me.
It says 6.04
